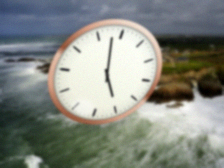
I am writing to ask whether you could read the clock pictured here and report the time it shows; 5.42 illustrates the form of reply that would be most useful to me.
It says 4.58
